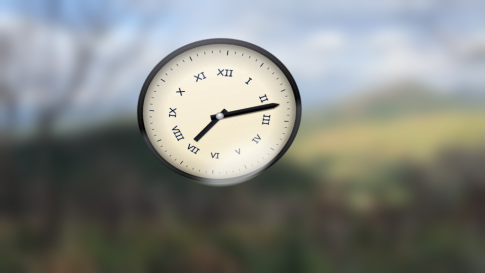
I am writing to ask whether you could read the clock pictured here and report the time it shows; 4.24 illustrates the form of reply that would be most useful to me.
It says 7.12
